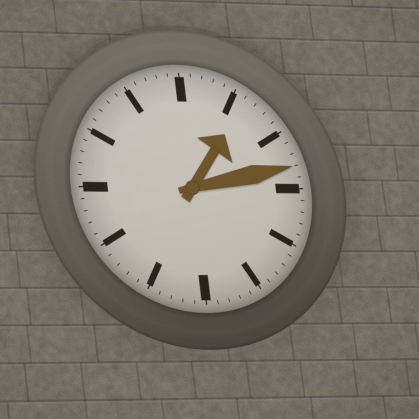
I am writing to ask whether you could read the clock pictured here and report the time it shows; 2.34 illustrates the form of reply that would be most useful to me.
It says 1.13
